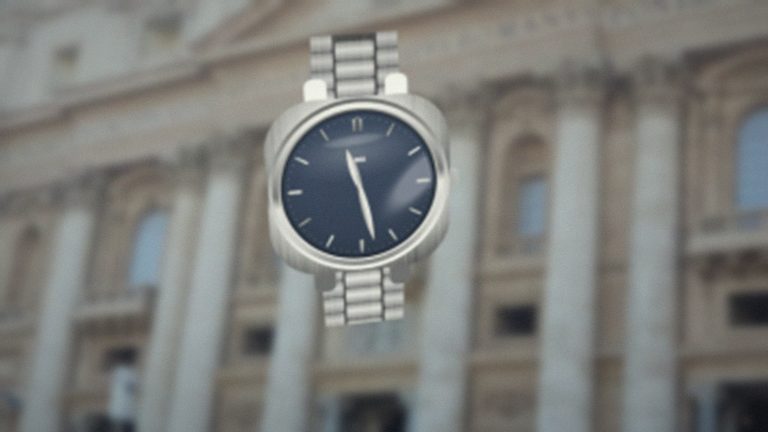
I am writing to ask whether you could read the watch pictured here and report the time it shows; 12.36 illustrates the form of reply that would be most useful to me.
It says 11.28
